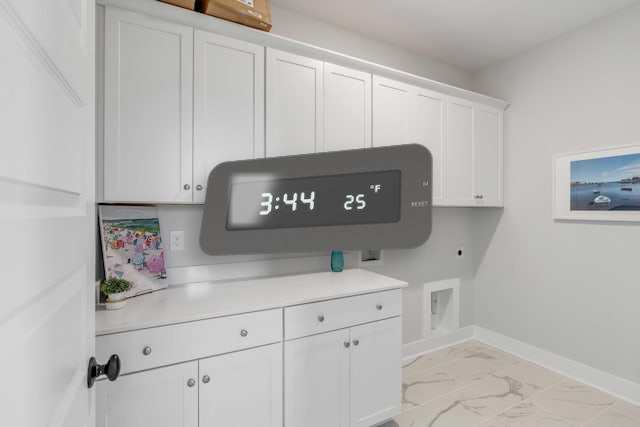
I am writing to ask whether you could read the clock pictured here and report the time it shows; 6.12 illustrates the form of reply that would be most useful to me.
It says 3.44
